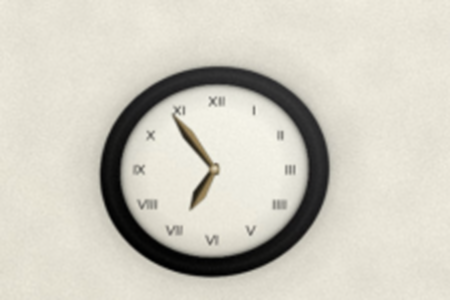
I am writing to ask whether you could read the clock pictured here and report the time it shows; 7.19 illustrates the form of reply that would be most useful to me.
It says 6.54
